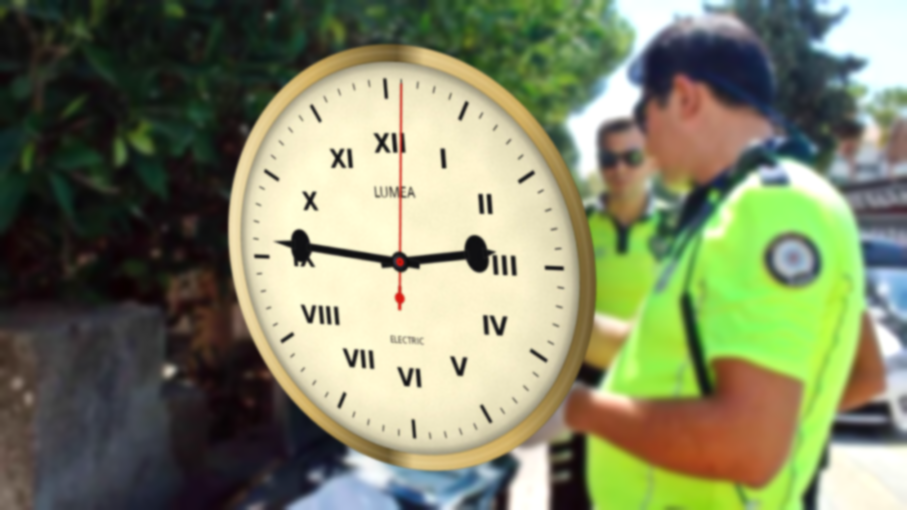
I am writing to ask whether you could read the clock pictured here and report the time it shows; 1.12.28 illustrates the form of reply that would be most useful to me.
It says 2.46.01
